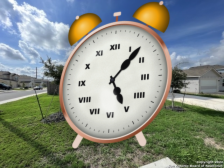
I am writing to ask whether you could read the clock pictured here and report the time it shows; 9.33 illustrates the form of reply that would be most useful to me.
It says 5.07
